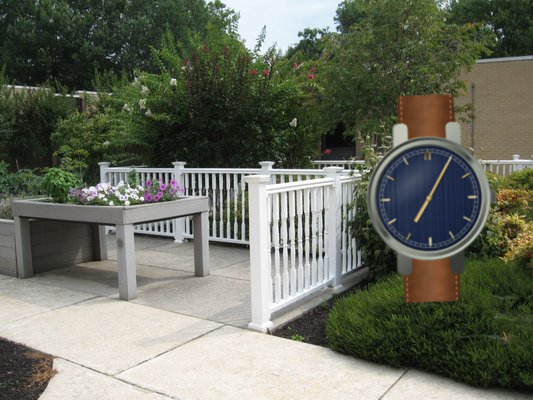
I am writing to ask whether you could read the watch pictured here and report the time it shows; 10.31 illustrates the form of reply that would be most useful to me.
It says 7.05
